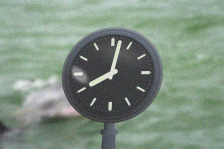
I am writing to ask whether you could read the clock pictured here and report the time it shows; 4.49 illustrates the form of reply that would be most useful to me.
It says 8.02
